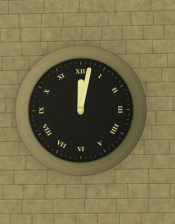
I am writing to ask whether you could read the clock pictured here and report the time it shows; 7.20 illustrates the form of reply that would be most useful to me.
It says 12.02
